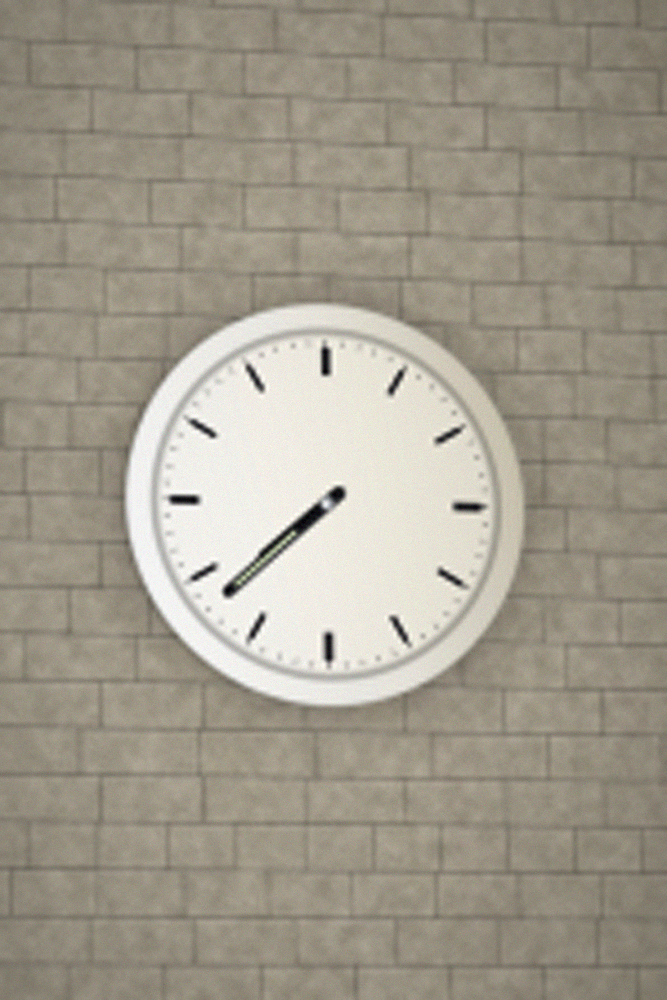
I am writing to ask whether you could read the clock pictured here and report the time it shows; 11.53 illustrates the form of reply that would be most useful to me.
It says 7.38
